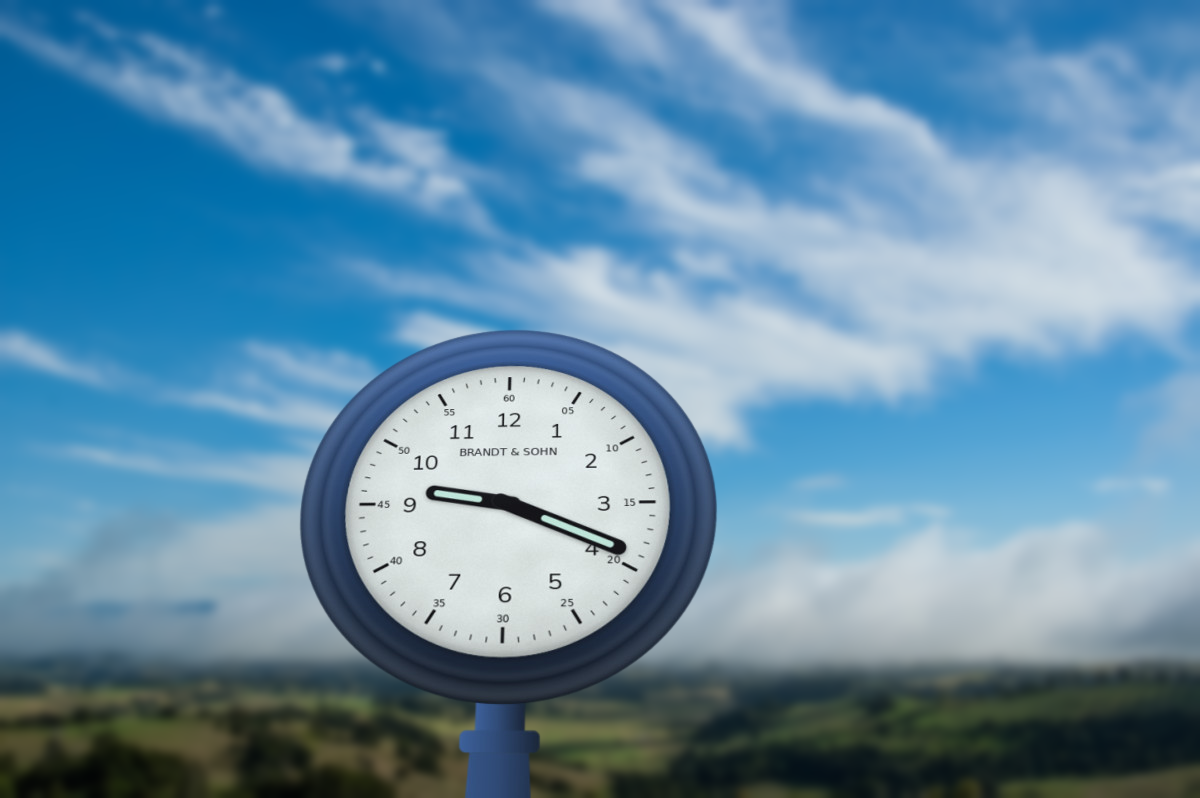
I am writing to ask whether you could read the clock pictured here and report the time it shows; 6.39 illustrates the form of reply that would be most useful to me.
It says 9.19
